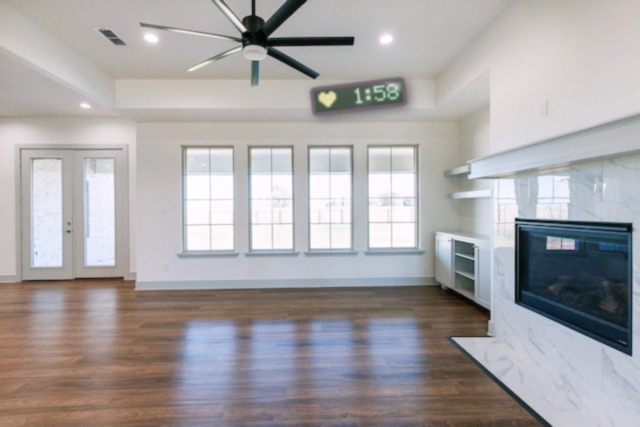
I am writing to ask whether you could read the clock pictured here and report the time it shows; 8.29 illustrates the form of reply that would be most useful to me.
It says 1.58
